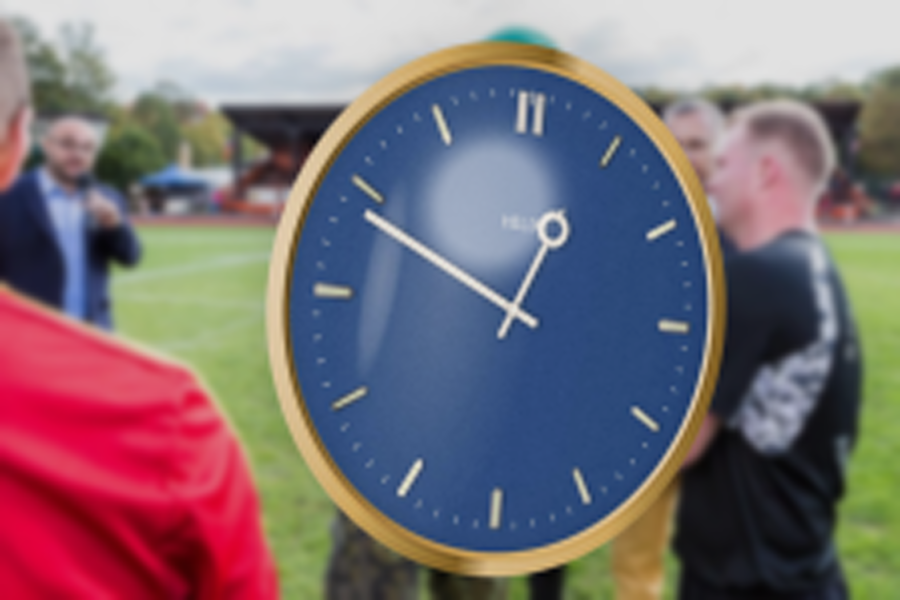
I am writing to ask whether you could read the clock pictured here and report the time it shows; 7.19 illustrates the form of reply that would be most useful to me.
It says 12.49
